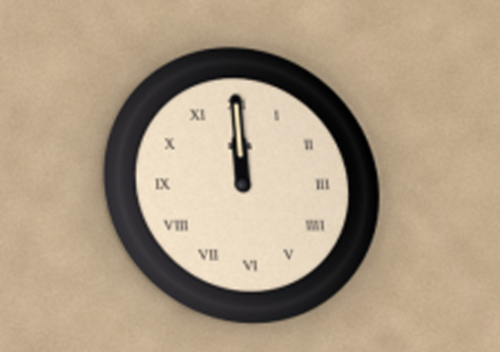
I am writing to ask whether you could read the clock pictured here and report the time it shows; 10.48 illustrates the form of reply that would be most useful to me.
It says 12.00
